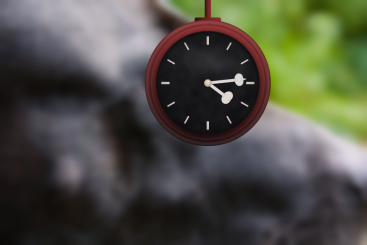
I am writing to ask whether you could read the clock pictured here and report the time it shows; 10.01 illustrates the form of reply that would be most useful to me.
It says 4.14
